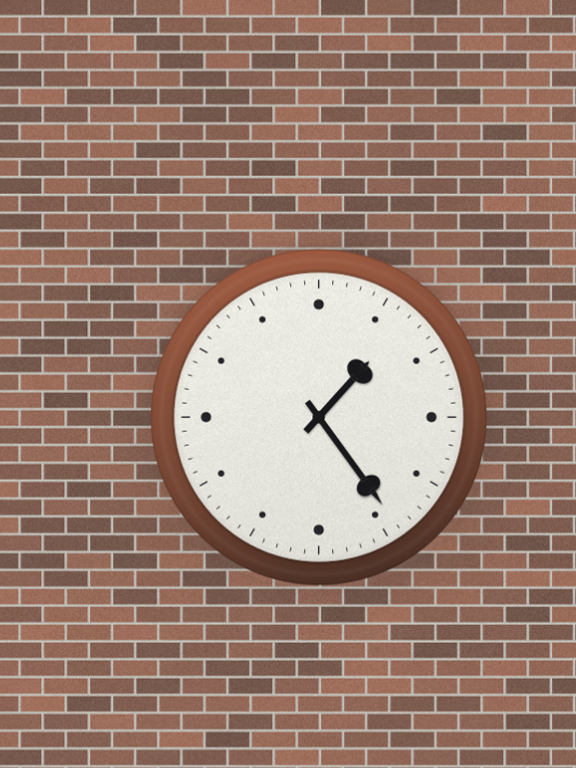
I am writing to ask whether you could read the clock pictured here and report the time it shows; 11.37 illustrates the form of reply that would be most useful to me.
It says 1.24
